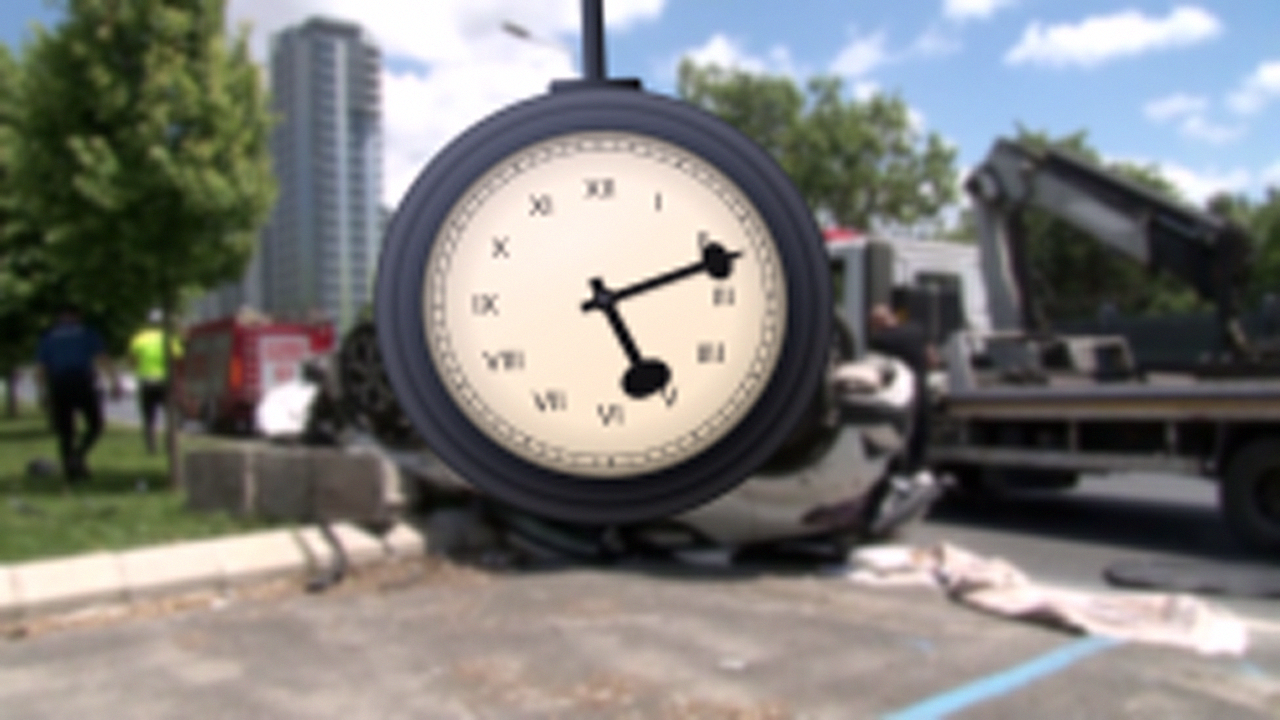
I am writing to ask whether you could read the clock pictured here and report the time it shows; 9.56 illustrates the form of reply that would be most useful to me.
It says 5.12
